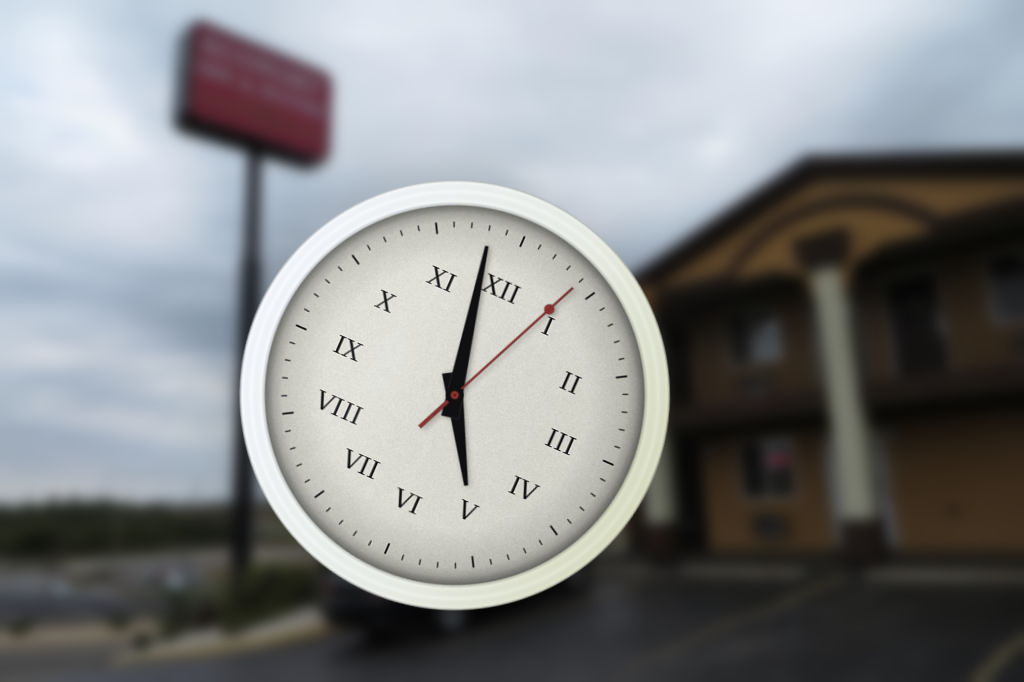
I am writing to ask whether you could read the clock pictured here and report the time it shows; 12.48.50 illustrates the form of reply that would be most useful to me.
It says 4.58.04
